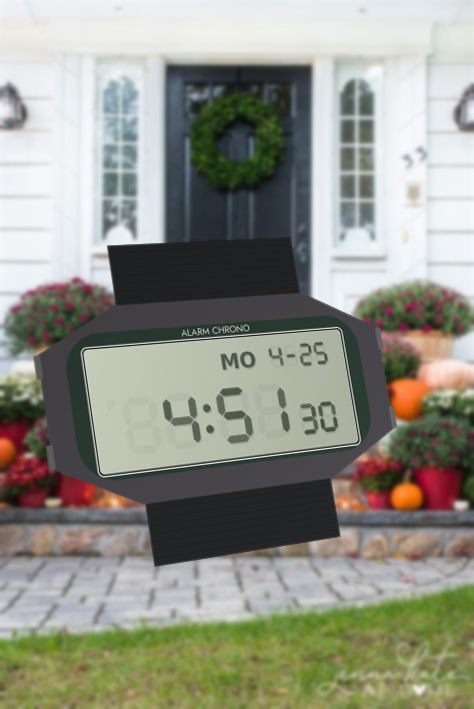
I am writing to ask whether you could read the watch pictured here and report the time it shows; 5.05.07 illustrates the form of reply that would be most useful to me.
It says 4.51.30
